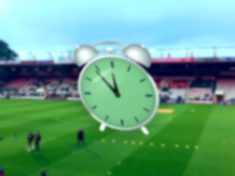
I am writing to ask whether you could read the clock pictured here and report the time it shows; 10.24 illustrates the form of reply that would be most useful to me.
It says 11.54
